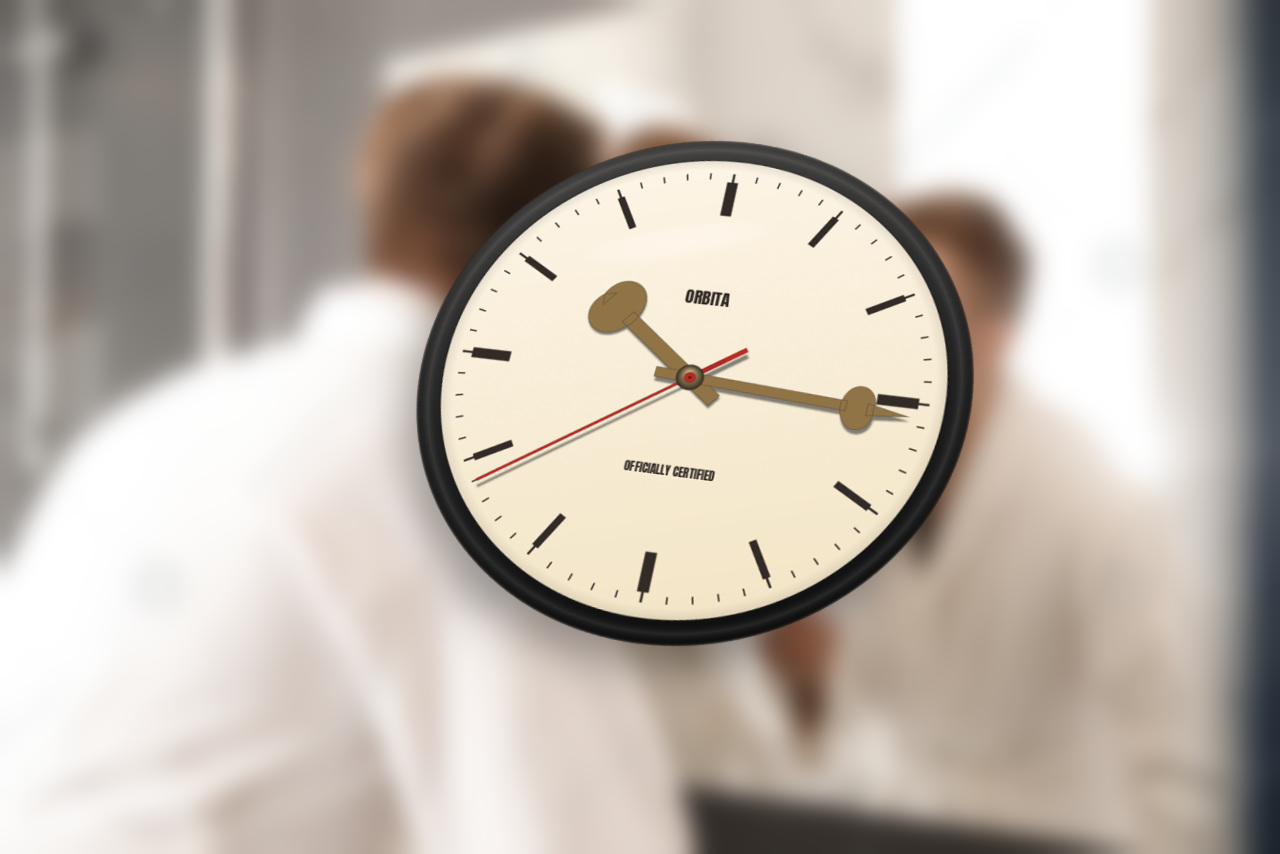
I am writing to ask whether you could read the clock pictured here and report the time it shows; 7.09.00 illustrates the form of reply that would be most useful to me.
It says 10.15.39
